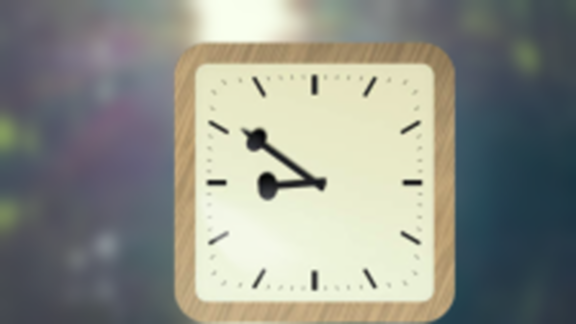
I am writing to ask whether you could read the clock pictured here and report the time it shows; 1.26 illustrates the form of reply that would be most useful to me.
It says 8.51
